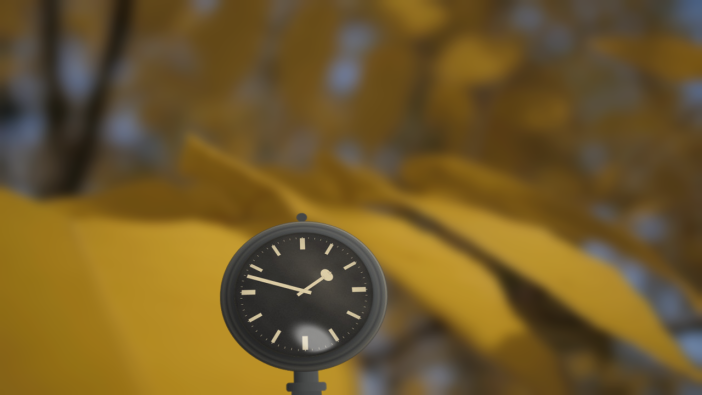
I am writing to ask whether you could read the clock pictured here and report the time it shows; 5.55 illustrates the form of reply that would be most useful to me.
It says 1.48
